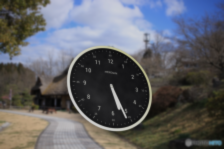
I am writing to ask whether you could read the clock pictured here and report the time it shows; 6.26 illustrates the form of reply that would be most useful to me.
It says 5.26
